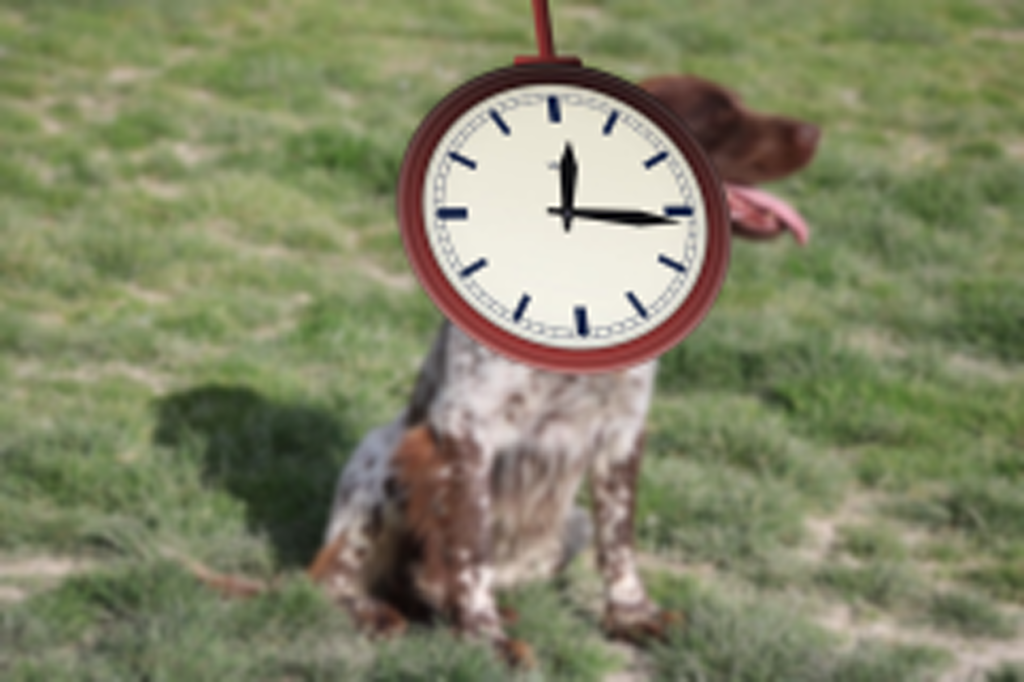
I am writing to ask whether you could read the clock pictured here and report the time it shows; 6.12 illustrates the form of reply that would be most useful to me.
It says 12.16
